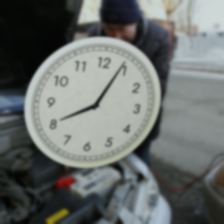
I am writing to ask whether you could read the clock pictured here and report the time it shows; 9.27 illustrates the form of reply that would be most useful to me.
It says 8.04
